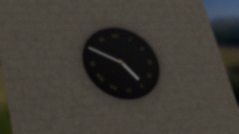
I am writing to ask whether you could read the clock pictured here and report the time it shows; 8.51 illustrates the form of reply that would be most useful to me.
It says 4.50
